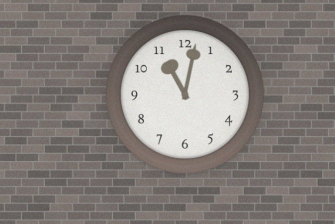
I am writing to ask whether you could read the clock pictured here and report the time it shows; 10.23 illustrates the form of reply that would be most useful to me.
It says 11.02
